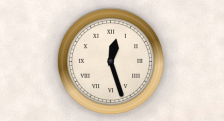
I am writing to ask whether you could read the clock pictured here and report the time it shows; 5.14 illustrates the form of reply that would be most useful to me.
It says 12.27
